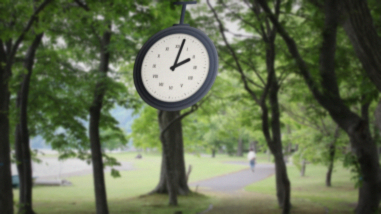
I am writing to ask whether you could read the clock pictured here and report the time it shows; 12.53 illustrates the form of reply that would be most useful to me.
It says 2.02
